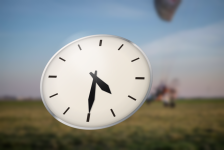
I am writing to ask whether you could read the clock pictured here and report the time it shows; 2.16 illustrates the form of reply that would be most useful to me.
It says 4.30
